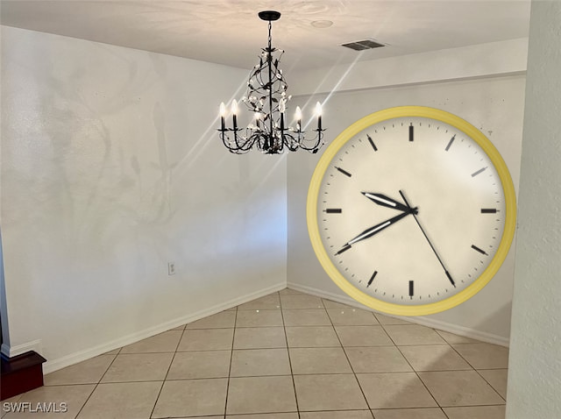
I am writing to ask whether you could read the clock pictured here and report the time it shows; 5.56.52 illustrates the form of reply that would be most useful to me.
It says 9.40.25
